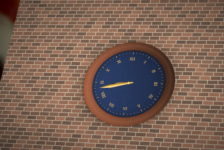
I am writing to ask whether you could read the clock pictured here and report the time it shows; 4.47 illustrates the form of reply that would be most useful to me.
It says 8.43
